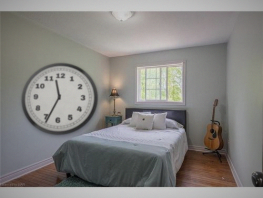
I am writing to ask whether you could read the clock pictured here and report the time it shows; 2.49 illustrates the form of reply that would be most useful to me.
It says 11.34
